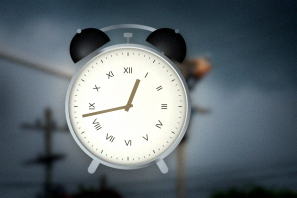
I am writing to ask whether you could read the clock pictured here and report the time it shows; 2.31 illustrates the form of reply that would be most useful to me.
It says 12.43
